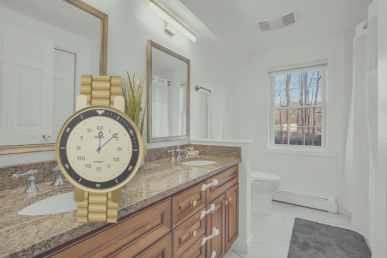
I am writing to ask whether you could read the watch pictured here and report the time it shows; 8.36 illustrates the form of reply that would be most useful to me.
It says 12.08
